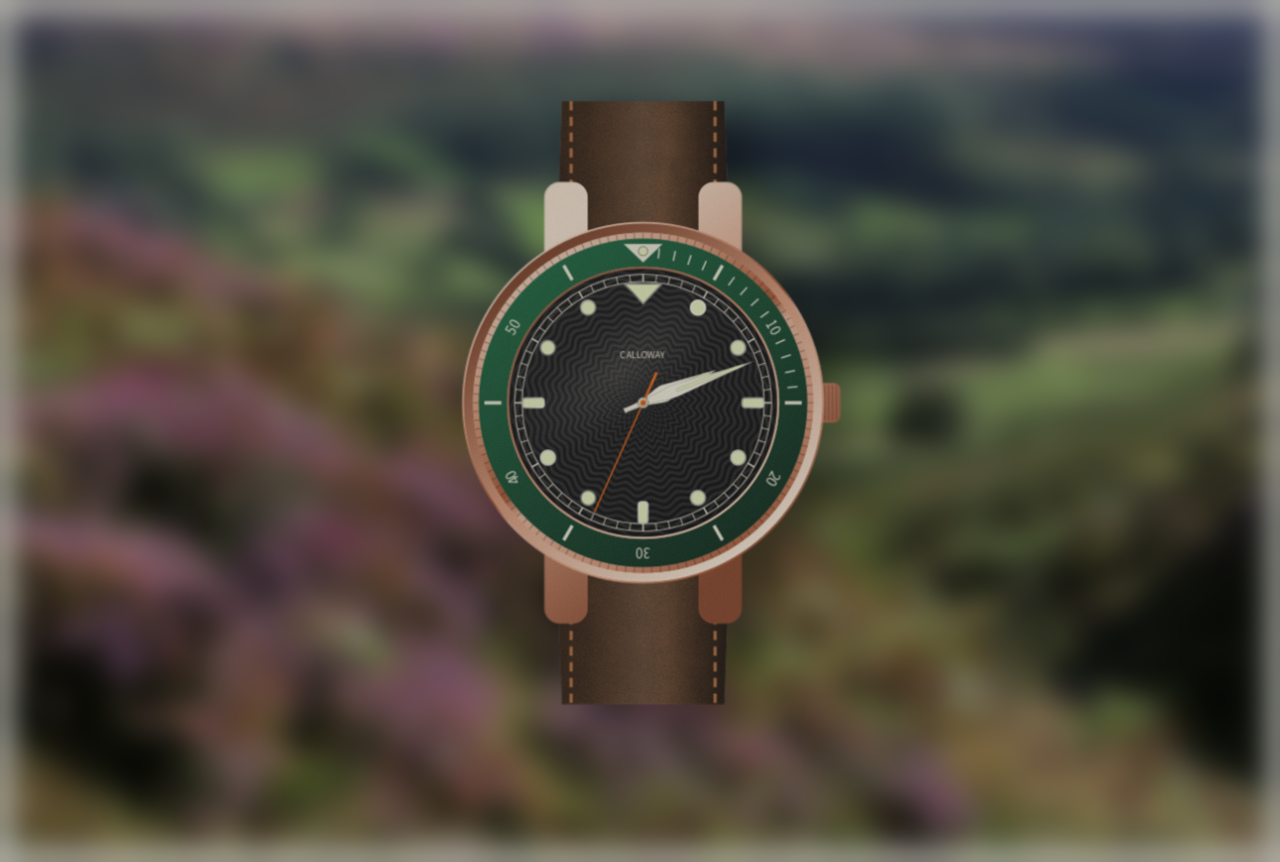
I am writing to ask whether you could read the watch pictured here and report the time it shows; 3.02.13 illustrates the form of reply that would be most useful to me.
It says 2.11.34
